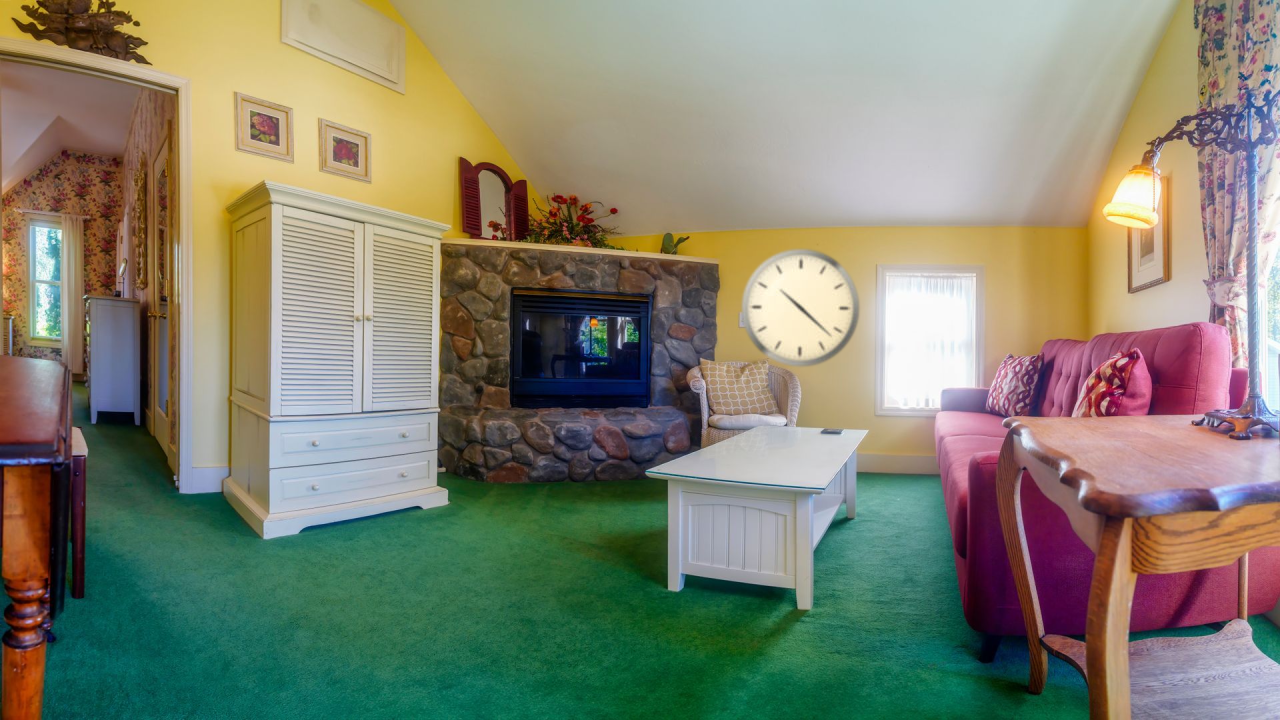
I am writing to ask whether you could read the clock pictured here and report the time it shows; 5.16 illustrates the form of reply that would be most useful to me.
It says 10.22
